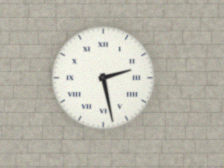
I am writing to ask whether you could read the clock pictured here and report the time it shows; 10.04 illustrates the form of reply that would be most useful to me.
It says 2.28
